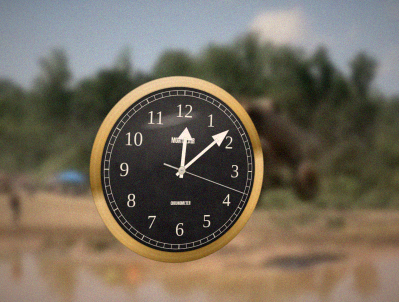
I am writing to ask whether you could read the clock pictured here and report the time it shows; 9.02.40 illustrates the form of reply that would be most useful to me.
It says 12.08.18
